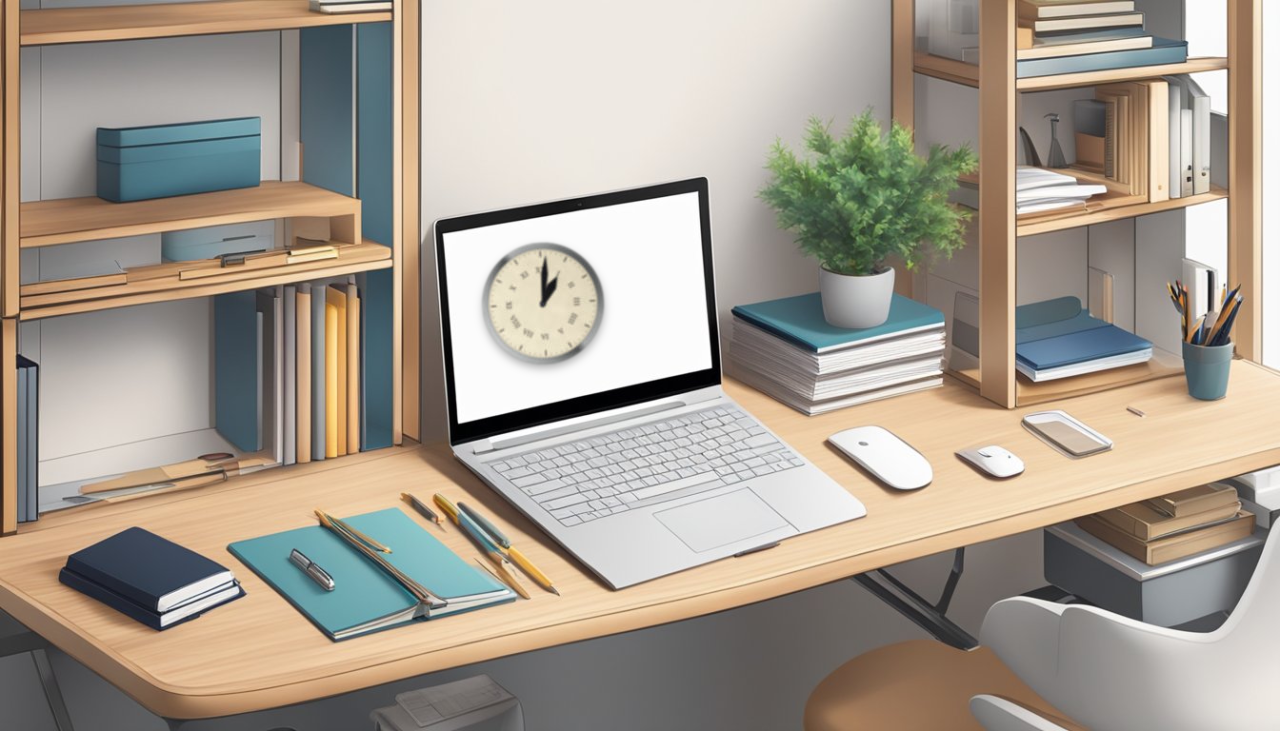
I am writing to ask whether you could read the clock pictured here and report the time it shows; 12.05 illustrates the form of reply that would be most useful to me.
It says 1.01
